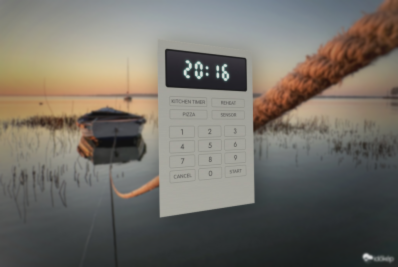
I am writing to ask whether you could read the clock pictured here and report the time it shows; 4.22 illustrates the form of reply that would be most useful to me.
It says 20.16
